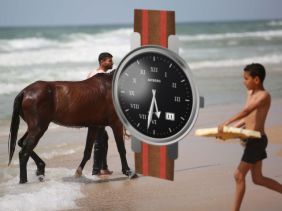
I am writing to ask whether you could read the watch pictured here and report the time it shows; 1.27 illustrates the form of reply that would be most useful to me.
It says 5.32
